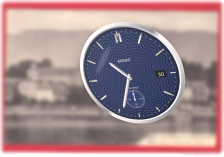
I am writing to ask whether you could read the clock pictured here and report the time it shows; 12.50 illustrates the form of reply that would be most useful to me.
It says 10.34
